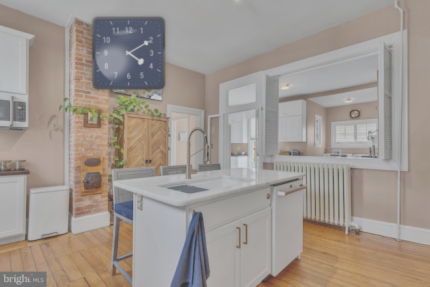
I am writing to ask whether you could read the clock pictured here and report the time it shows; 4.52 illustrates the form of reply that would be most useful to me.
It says 4.10
